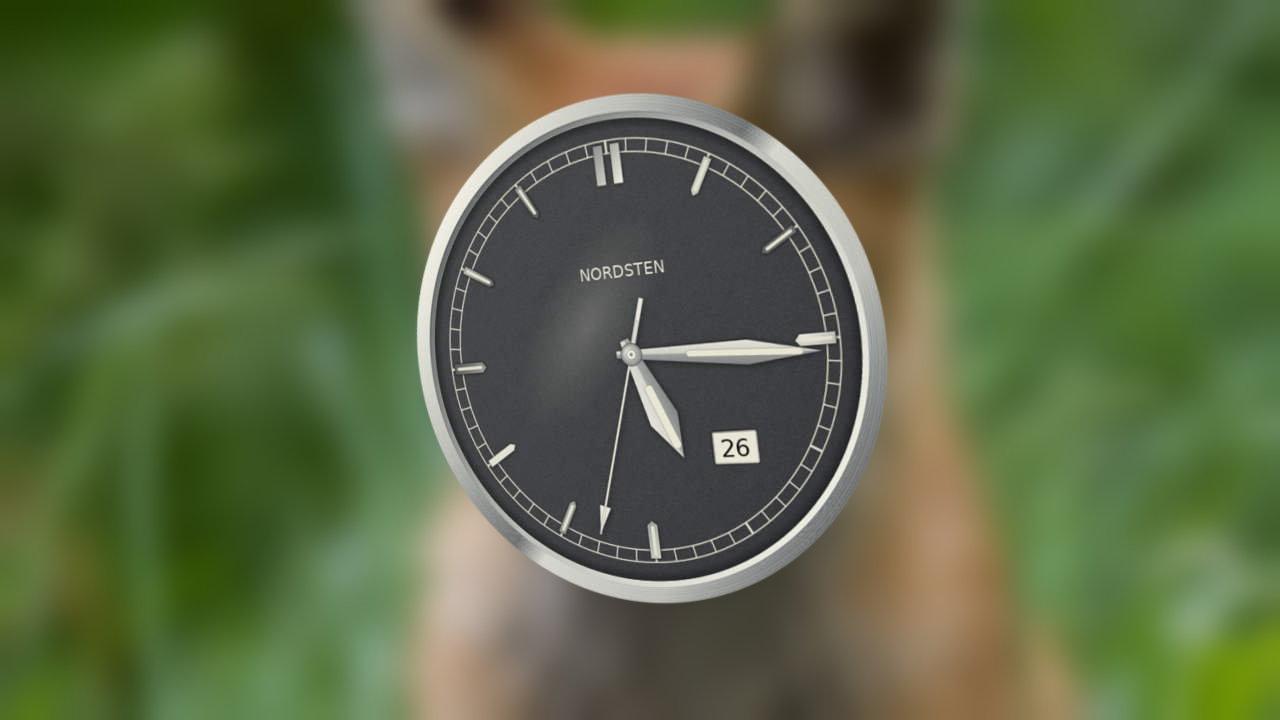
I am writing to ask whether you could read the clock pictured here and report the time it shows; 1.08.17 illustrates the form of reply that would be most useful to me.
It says 5.15.33
